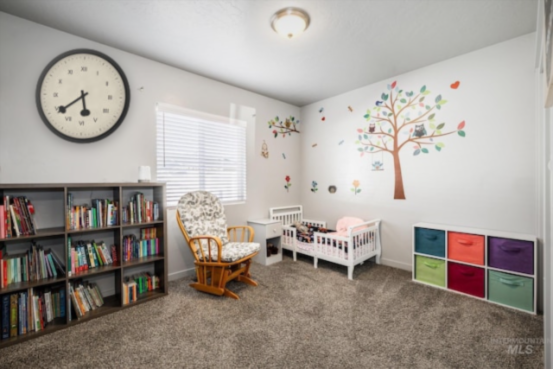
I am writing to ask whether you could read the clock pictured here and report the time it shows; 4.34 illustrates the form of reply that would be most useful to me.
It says 5.39
